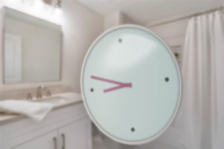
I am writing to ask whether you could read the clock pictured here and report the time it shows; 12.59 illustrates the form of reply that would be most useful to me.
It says 8.48
